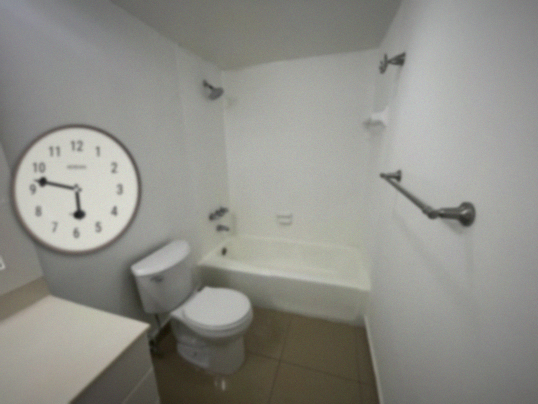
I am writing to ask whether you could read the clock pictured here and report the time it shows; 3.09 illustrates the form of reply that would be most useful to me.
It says 5.47
